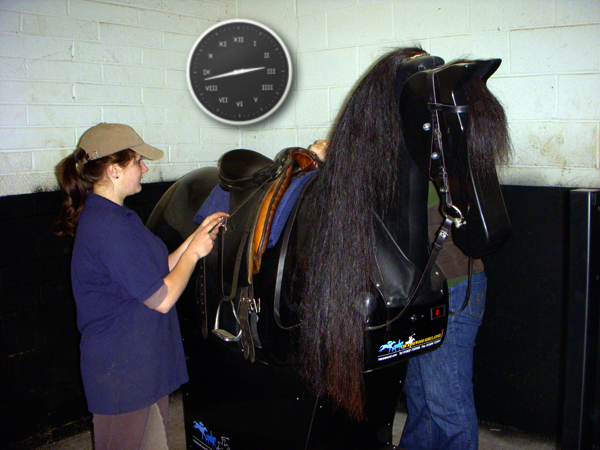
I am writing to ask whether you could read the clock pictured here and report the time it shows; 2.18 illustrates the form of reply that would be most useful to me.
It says 2.43
